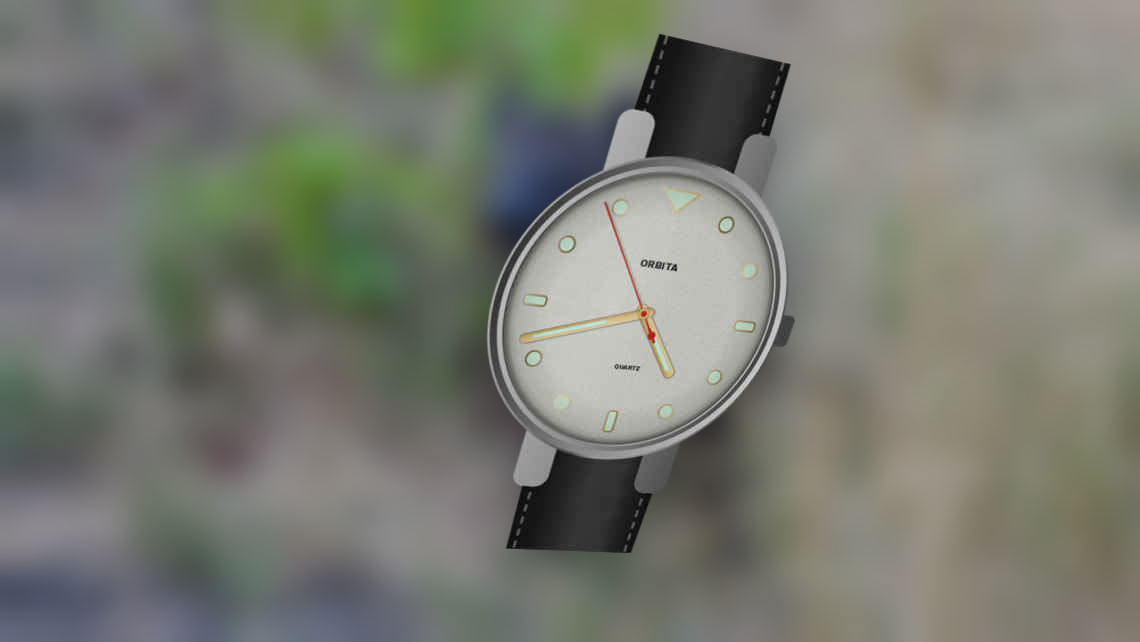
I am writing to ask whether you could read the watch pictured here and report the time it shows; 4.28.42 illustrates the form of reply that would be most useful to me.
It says 4.41.54
